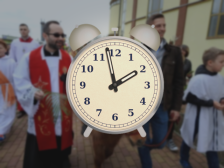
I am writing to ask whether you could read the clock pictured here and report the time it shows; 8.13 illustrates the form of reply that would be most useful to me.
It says 1.58
